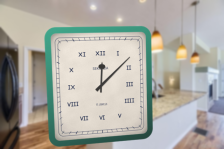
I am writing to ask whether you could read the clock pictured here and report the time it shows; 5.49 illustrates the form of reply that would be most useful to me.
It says 12.08
